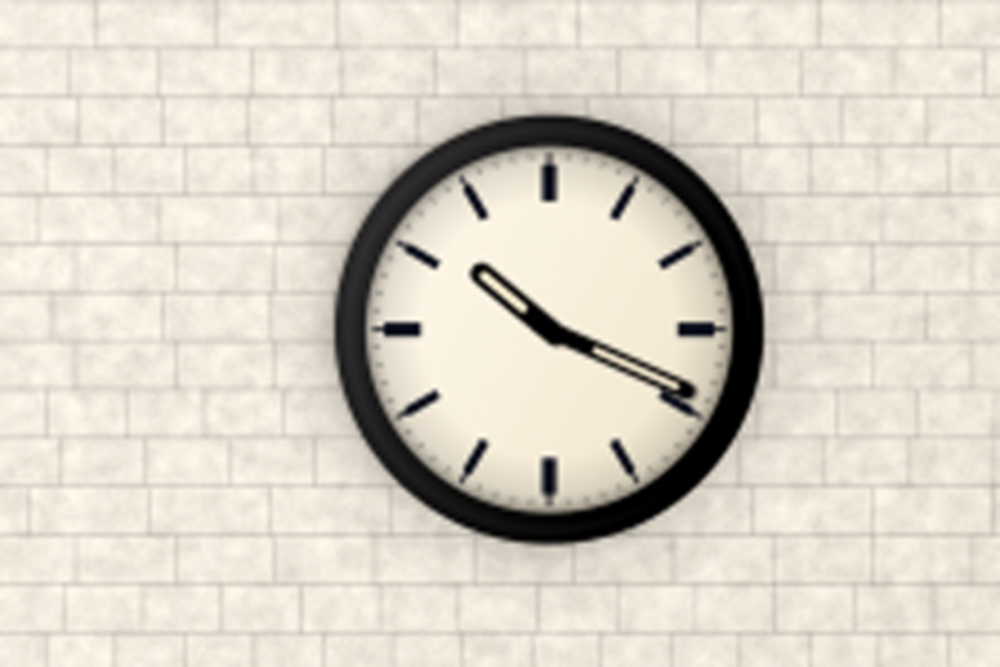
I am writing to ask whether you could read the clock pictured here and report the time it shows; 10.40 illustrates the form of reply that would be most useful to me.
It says 10.19
